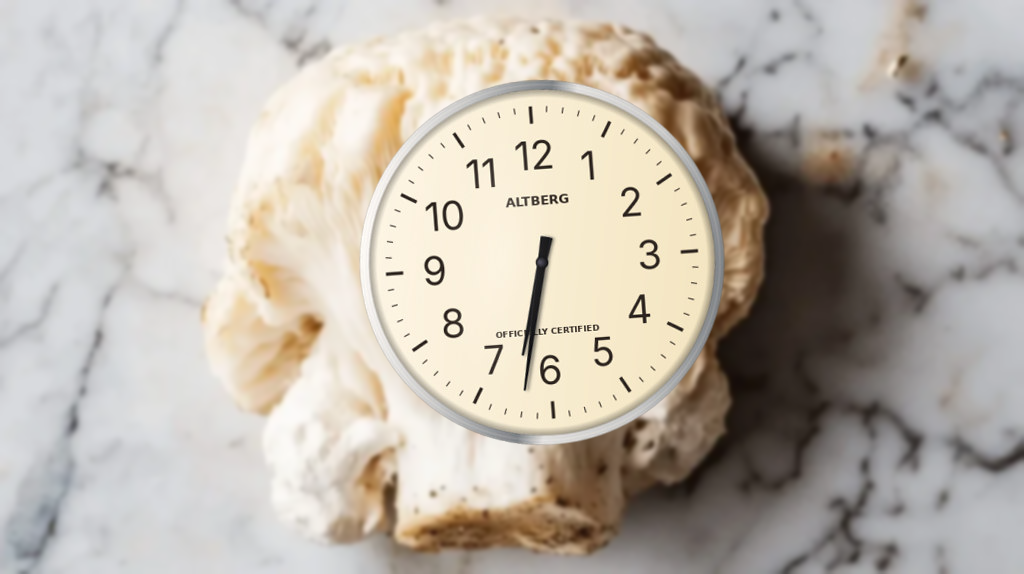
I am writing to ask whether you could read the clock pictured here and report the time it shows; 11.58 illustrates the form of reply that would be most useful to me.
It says 6.32
